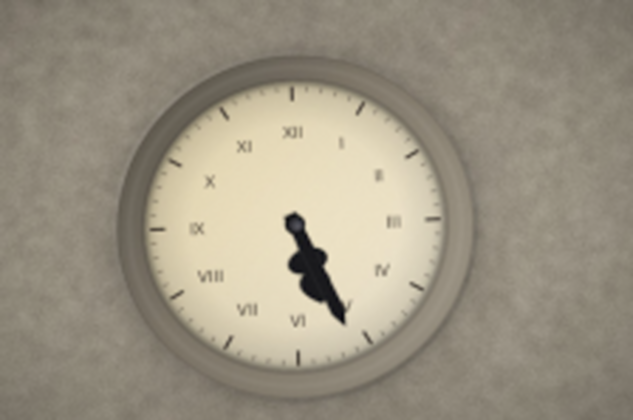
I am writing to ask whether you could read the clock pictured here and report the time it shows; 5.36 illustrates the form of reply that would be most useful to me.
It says 5.26
